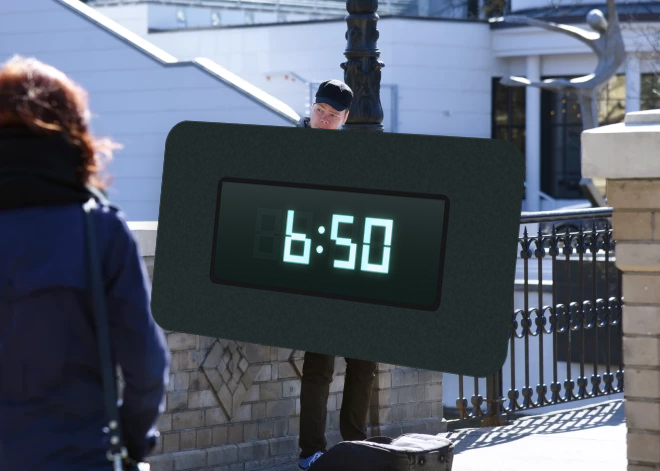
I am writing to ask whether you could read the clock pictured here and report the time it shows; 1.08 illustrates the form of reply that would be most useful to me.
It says 6.50
